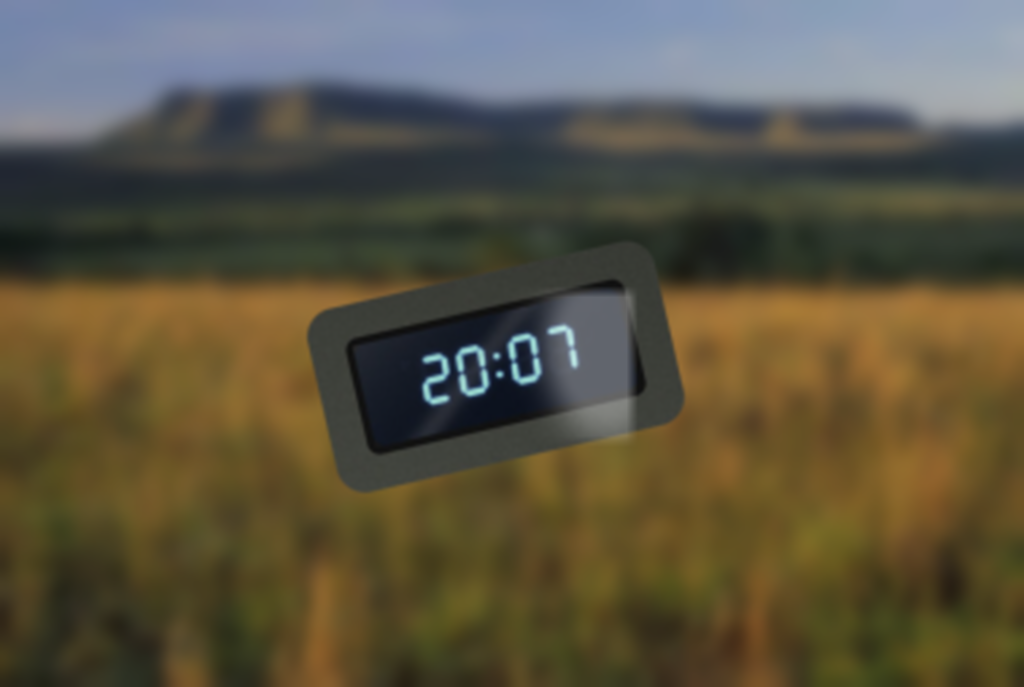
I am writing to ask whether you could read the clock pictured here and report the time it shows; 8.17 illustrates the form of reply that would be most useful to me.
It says 20.07
